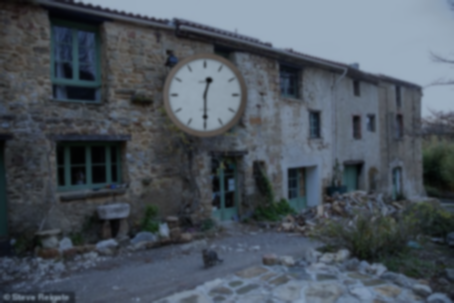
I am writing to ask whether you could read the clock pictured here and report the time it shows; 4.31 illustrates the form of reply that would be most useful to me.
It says 12.30
